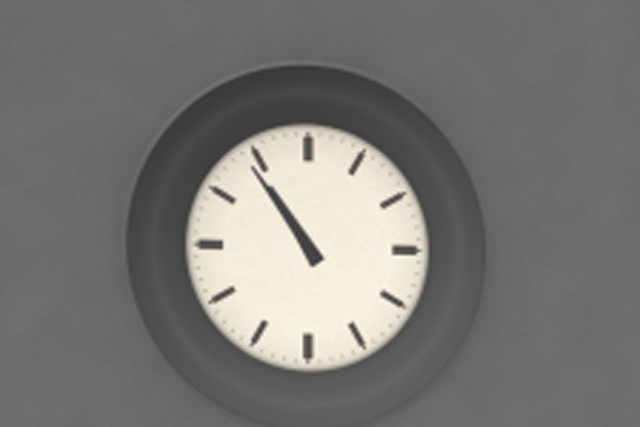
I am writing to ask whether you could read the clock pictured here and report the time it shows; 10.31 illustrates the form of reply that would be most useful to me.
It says 10.54
